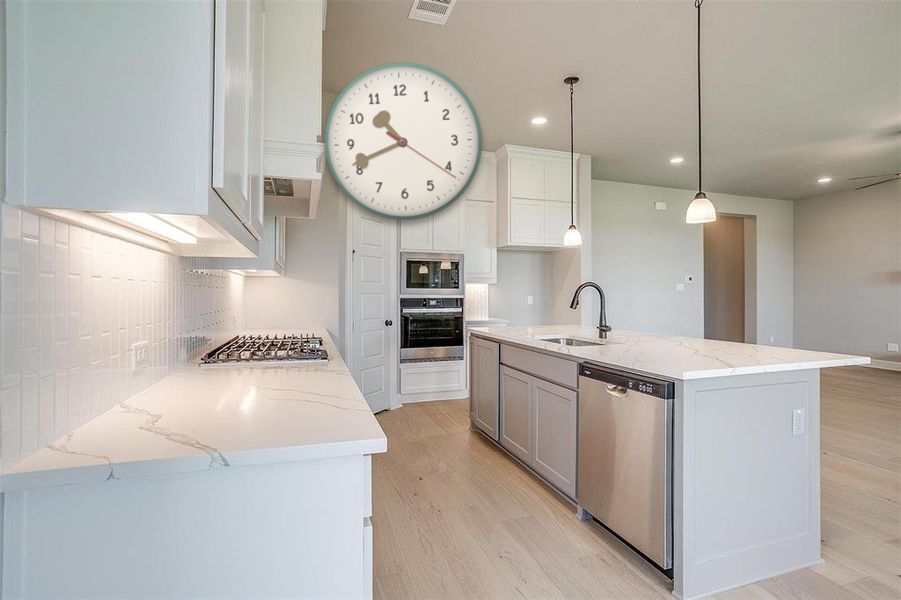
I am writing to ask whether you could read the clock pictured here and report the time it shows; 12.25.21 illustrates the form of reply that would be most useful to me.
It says 10.41.21
